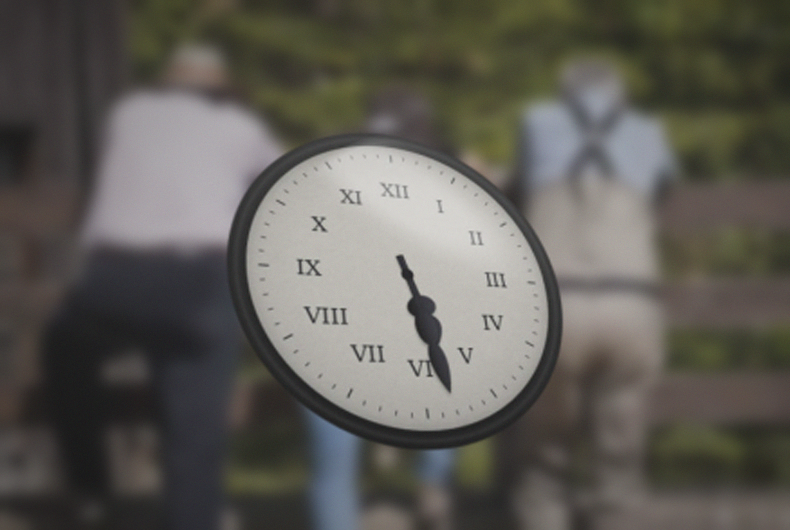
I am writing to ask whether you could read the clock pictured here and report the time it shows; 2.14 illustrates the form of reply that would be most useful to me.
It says 5.28
